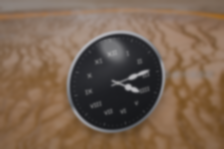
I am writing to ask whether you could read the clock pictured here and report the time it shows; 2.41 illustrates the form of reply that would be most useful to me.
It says 4.14
